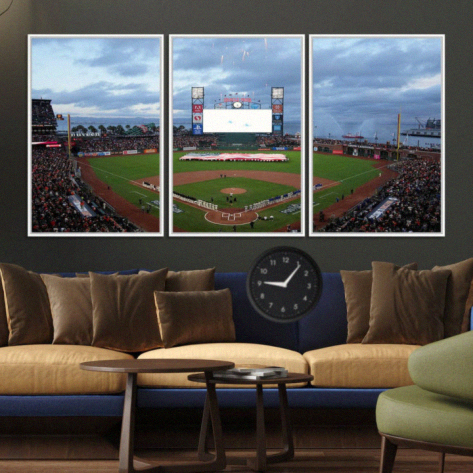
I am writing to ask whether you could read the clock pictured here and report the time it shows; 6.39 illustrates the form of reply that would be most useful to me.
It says 9.06
